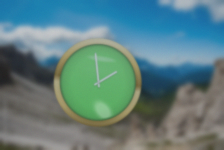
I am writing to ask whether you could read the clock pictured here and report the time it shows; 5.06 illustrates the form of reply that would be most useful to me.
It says 1.59
